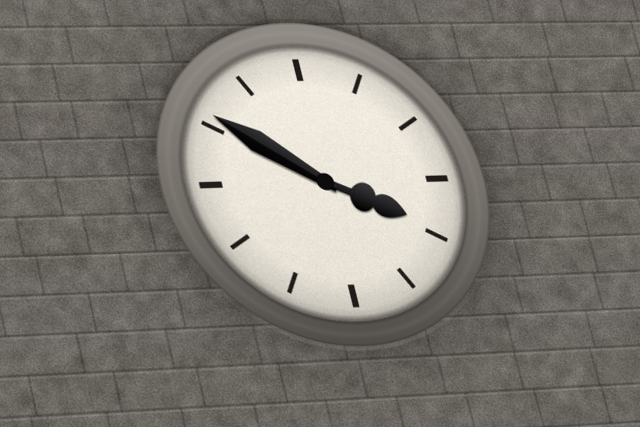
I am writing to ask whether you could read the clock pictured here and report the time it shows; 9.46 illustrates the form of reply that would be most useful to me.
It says 3.51
